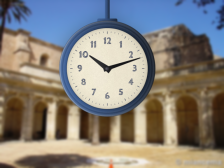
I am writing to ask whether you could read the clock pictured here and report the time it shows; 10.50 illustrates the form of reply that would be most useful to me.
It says 10.12
